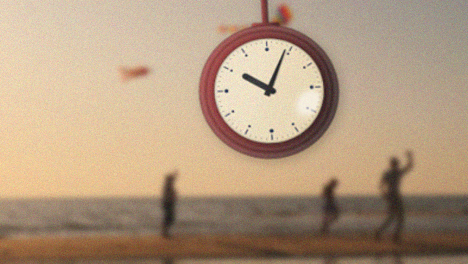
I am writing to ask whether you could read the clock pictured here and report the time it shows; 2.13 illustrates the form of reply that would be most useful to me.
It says 10.04
